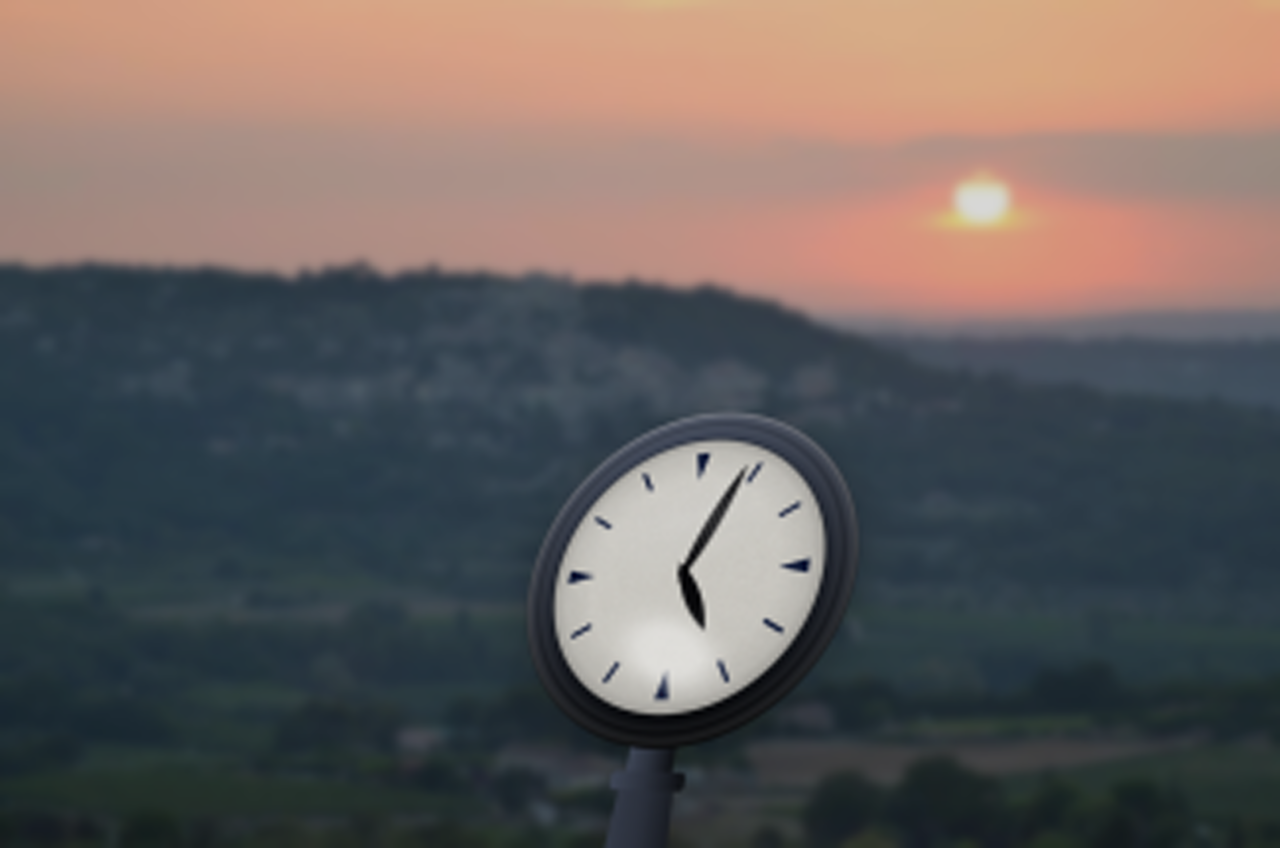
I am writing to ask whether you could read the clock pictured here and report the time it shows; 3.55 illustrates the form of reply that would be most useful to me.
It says 5.04
